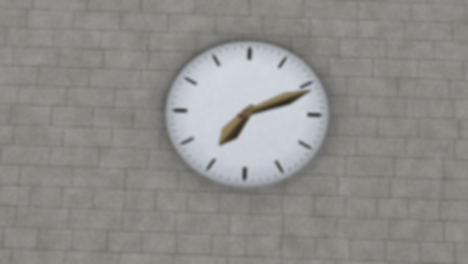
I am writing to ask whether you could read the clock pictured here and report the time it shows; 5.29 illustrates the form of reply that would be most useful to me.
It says 7.11
